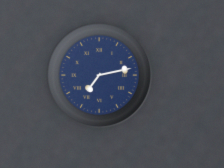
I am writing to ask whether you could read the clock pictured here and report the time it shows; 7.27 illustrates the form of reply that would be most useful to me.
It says 7.13
